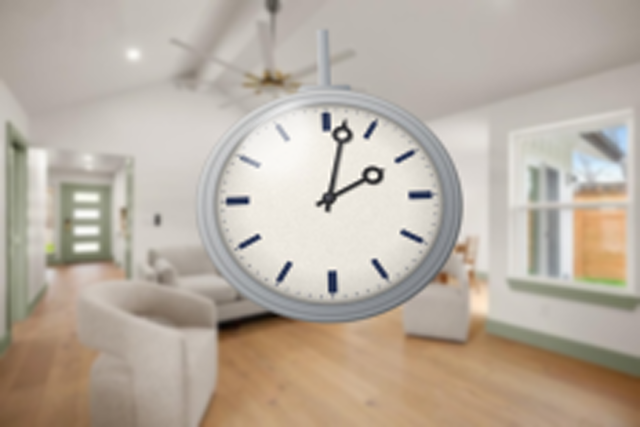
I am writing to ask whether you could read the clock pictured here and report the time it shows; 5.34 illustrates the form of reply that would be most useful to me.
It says 2.02
